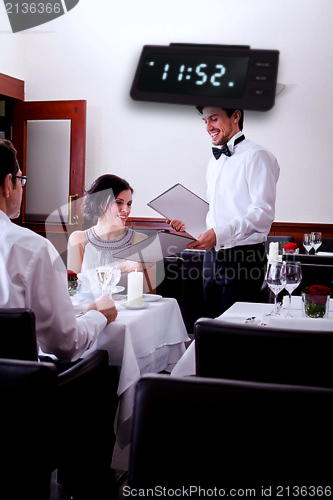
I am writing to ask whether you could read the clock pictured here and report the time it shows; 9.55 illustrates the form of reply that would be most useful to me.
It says 11.52
